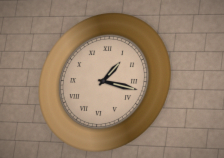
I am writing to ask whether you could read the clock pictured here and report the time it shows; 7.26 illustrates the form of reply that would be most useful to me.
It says 1.17
